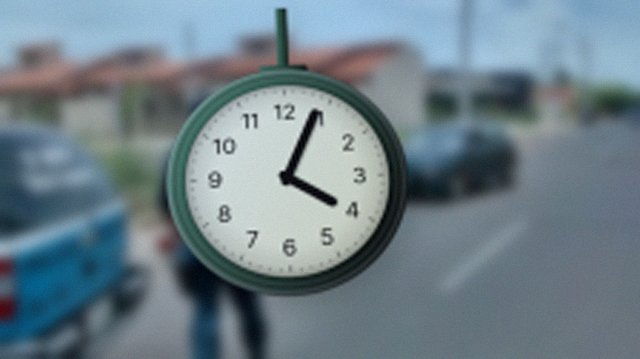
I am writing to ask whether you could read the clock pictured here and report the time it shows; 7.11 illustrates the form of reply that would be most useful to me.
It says 4.04
